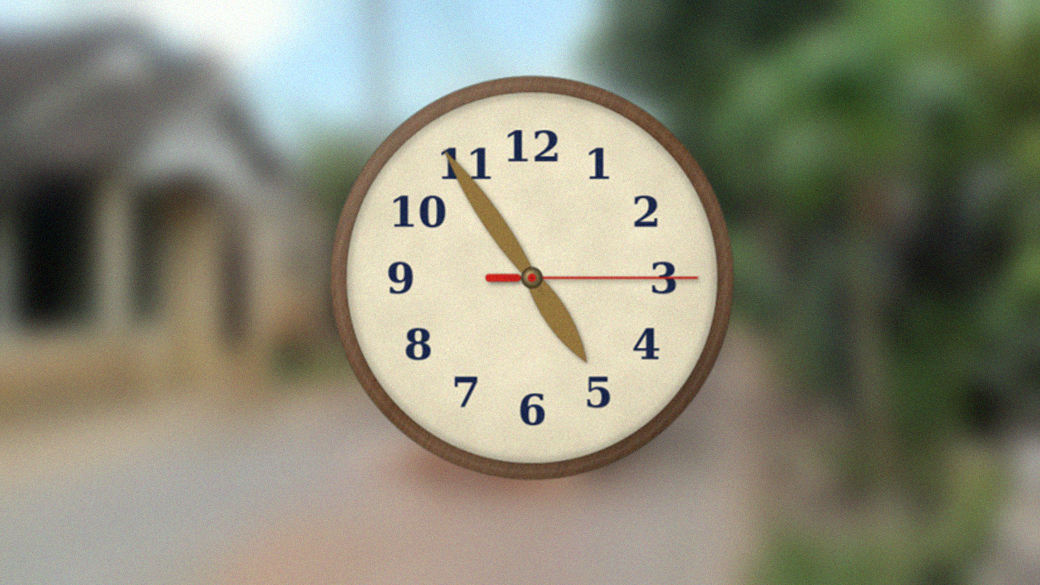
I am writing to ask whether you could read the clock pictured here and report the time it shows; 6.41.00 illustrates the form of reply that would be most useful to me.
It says 4.54.15
